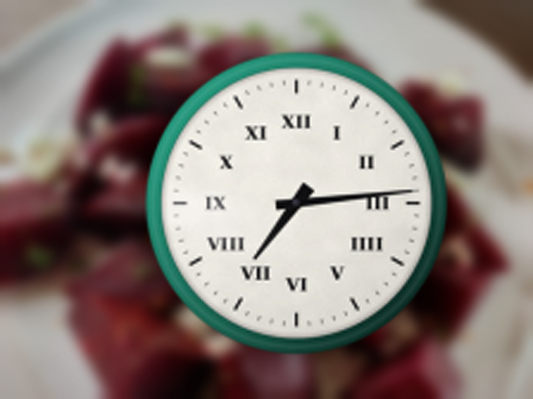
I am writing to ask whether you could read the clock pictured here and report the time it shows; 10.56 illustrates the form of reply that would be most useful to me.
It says 7.14
